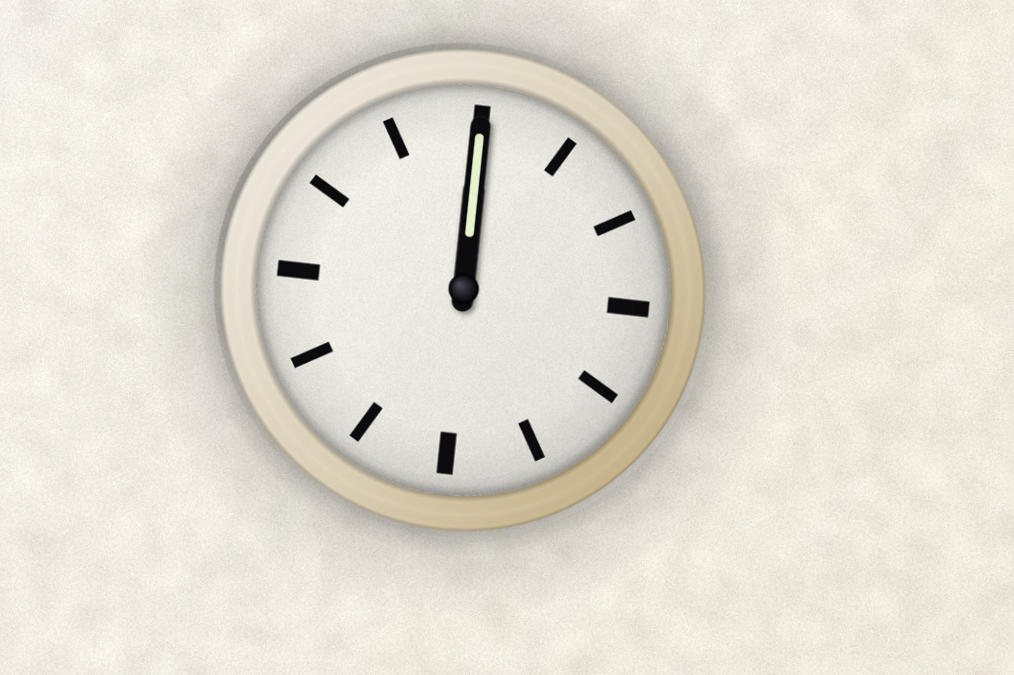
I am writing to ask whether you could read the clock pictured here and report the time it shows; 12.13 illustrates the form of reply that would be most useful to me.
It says 12.00
